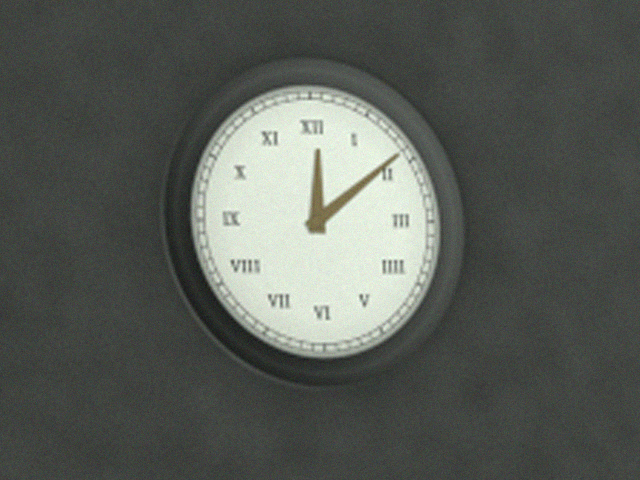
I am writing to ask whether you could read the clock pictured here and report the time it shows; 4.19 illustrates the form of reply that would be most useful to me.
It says 12.09
